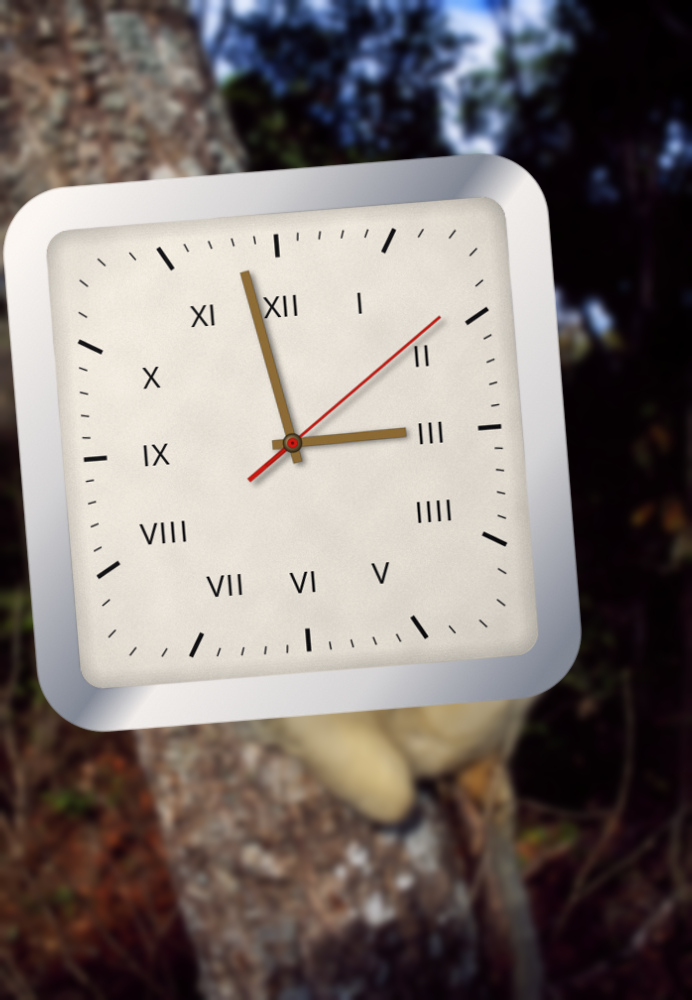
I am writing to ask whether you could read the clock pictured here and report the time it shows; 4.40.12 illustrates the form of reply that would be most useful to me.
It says 2.58.09
